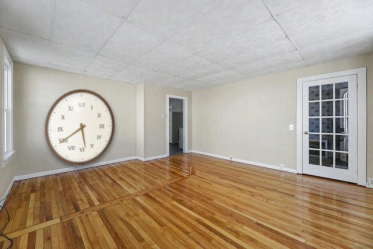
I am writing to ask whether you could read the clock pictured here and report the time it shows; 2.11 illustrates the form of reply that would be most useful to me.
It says 5.40
